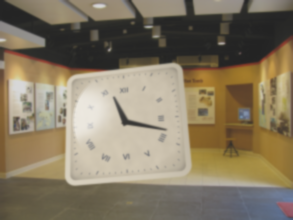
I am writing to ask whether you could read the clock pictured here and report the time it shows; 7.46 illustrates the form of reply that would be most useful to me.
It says 11.18
